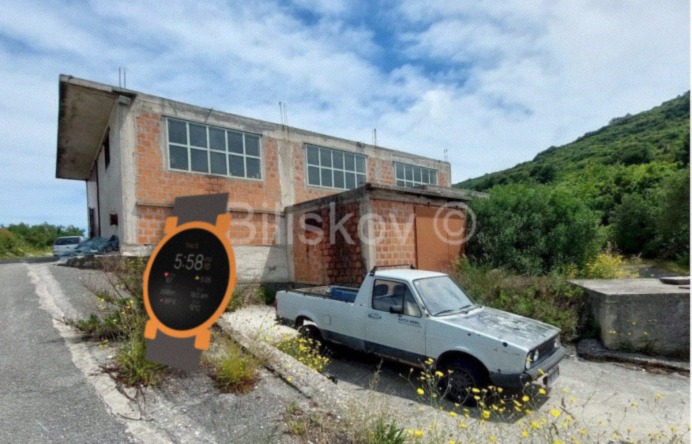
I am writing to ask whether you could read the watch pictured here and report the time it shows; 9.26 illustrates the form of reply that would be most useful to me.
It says 5.58
